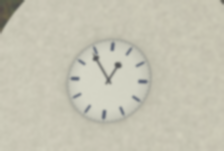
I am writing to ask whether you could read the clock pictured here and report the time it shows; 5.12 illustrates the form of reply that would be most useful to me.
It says 12.54
